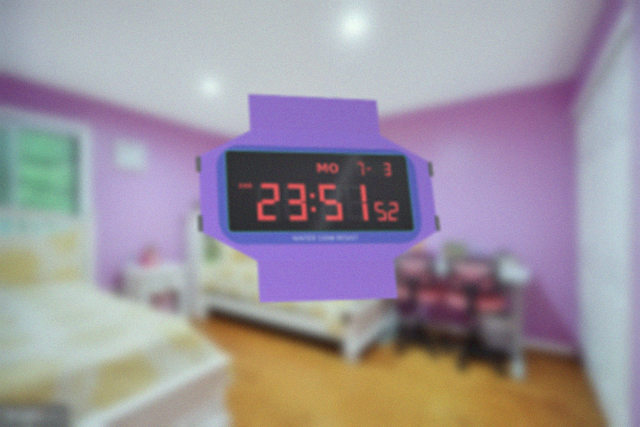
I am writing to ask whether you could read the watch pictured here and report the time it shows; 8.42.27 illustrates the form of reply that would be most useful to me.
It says 23.51.52
